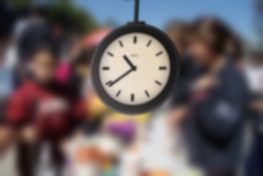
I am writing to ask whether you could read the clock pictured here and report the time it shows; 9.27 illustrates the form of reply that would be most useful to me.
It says 10.39
